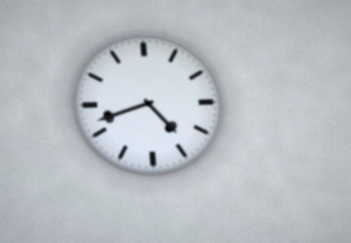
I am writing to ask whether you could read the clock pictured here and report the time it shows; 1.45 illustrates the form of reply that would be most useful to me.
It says 4.42
